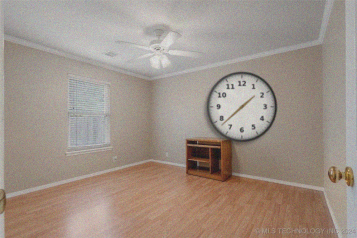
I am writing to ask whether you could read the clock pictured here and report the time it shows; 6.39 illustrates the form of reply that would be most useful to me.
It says 1.38
